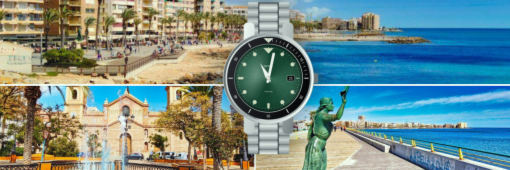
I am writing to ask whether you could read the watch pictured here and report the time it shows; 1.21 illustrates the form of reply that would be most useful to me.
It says 11.02
